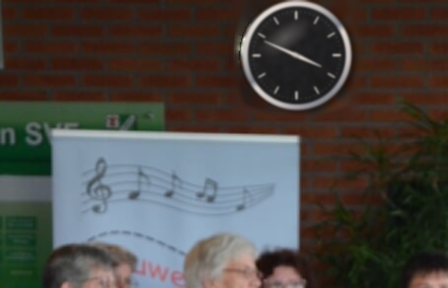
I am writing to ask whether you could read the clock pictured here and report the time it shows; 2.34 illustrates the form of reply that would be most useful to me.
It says 3.49
